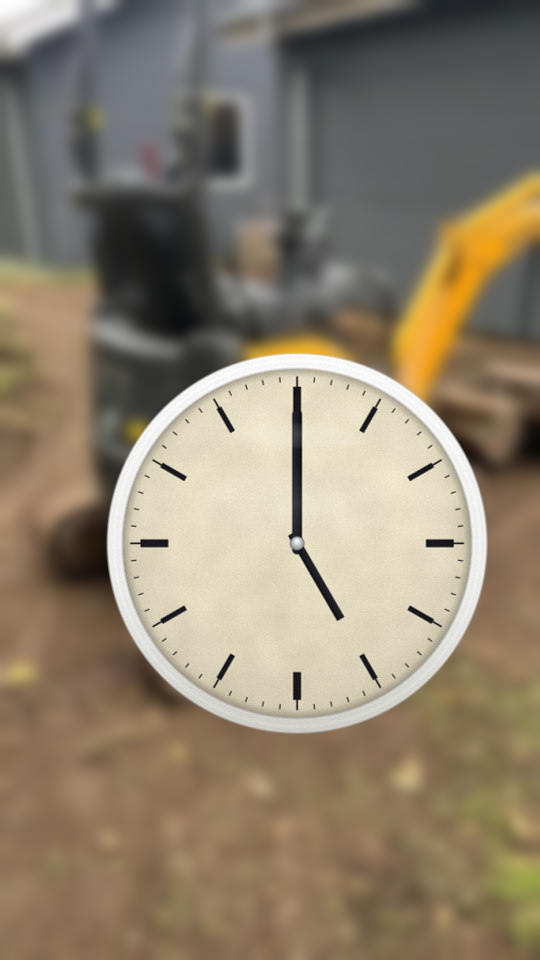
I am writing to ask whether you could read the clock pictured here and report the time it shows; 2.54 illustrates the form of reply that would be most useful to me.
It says 5.00
